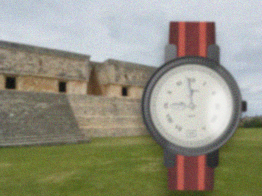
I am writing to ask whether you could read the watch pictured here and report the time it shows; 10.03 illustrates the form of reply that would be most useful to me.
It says 8.58
